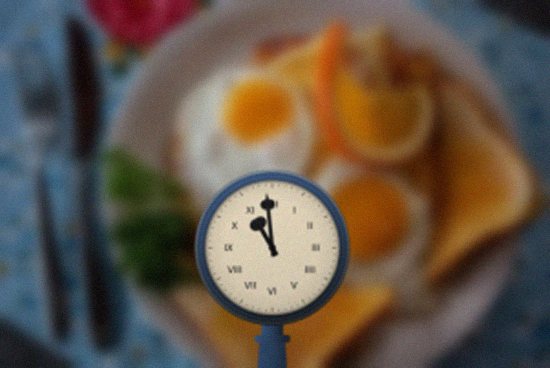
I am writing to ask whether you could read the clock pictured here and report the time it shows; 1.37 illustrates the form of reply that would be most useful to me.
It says 10.59
